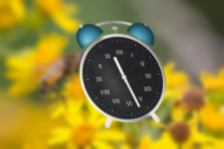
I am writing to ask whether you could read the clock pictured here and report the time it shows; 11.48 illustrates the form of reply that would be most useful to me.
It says 11.27
